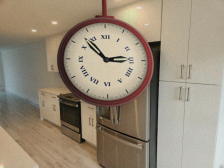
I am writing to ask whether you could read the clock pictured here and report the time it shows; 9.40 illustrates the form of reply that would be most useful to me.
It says 2.53
